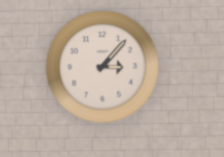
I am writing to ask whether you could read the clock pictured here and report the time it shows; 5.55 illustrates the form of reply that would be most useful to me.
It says 3.07
